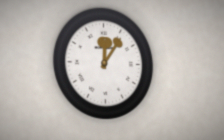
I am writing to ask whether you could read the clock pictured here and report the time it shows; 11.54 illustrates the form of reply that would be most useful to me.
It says 12.06
